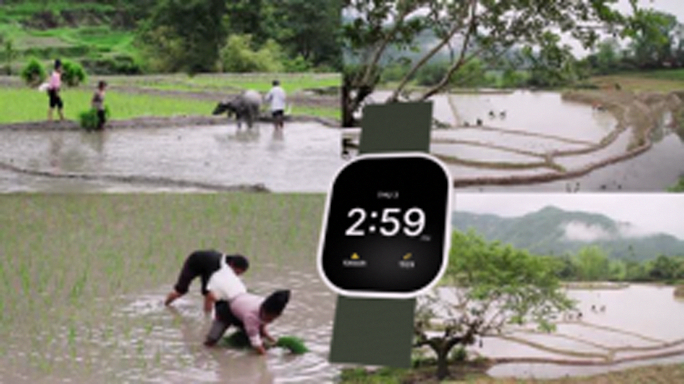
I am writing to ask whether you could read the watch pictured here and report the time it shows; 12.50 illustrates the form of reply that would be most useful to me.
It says 2.59
